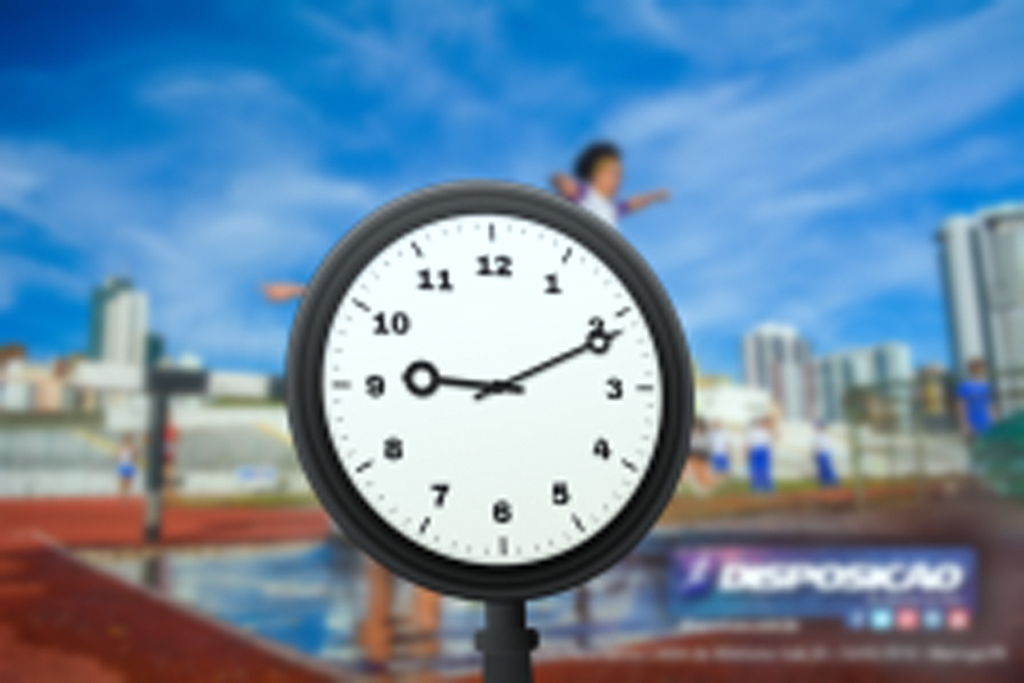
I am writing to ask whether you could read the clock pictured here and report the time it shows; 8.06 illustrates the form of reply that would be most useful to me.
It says 9.11
